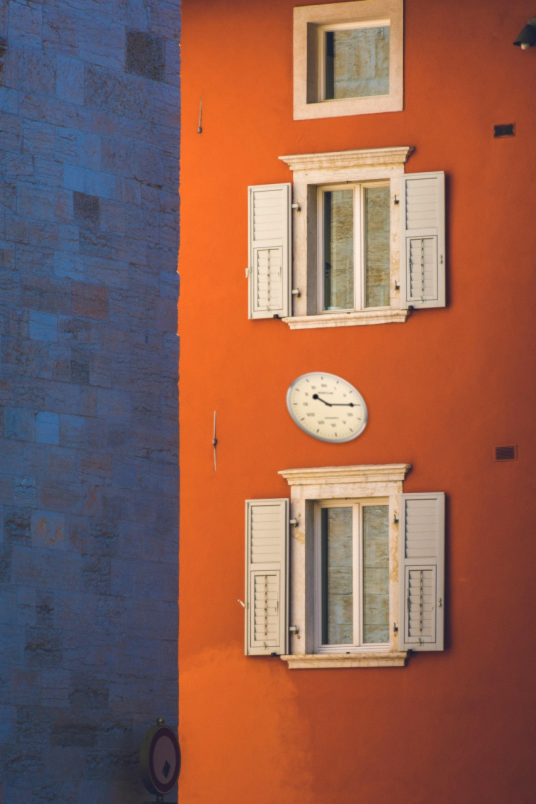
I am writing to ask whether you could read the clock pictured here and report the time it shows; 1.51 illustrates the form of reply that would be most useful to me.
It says 10.15
